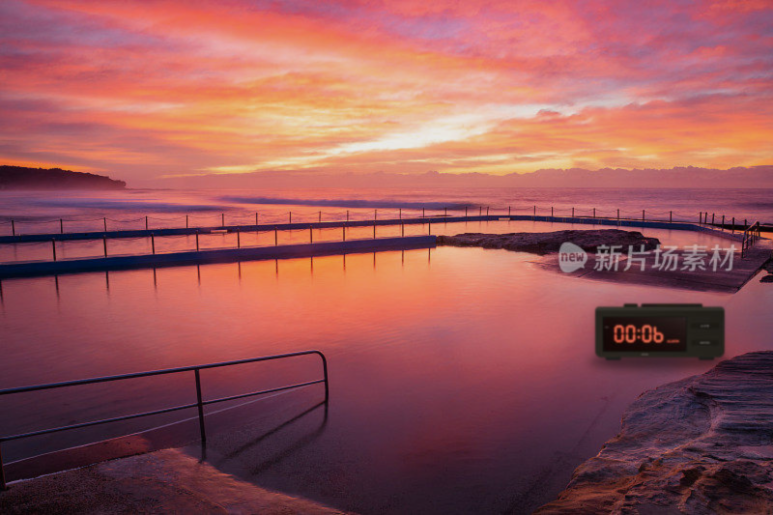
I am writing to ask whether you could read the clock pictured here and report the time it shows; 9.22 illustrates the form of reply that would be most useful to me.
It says 0.06
